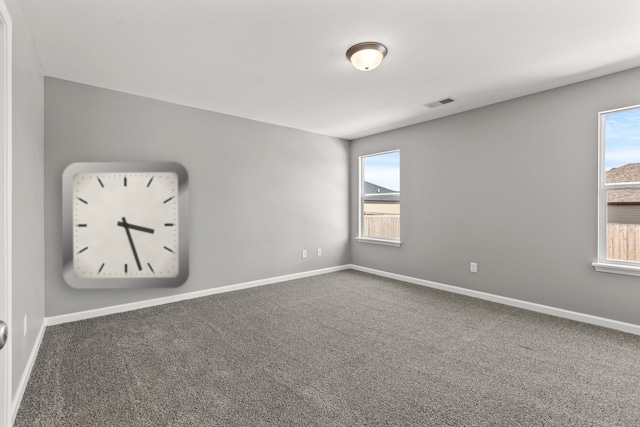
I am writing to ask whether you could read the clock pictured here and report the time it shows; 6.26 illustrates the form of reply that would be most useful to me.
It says 3.27
